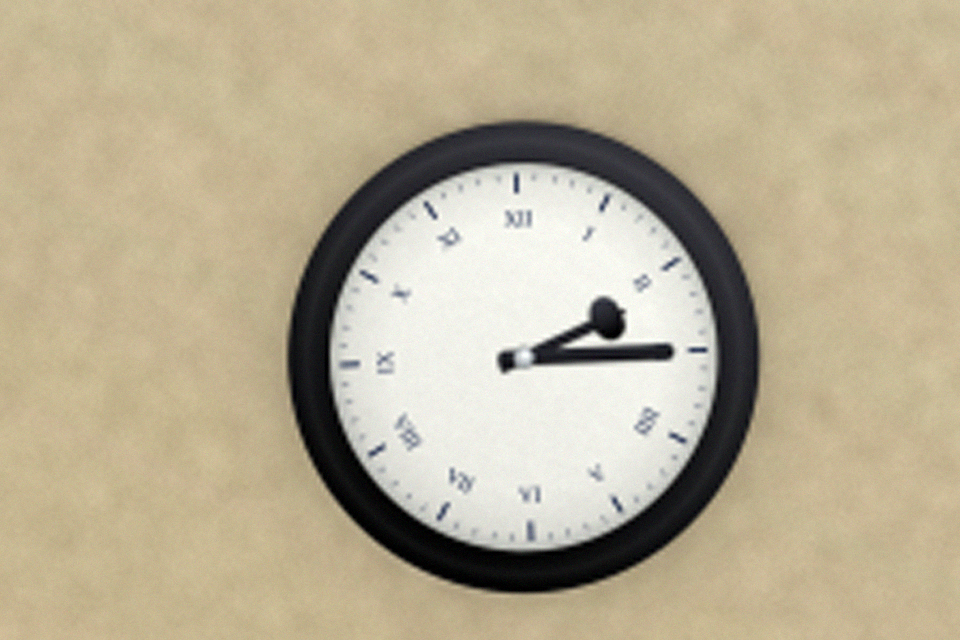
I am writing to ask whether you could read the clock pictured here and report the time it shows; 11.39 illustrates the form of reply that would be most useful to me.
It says 2.15
